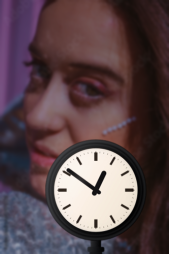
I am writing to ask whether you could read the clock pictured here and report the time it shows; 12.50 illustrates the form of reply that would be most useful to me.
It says 12.51
